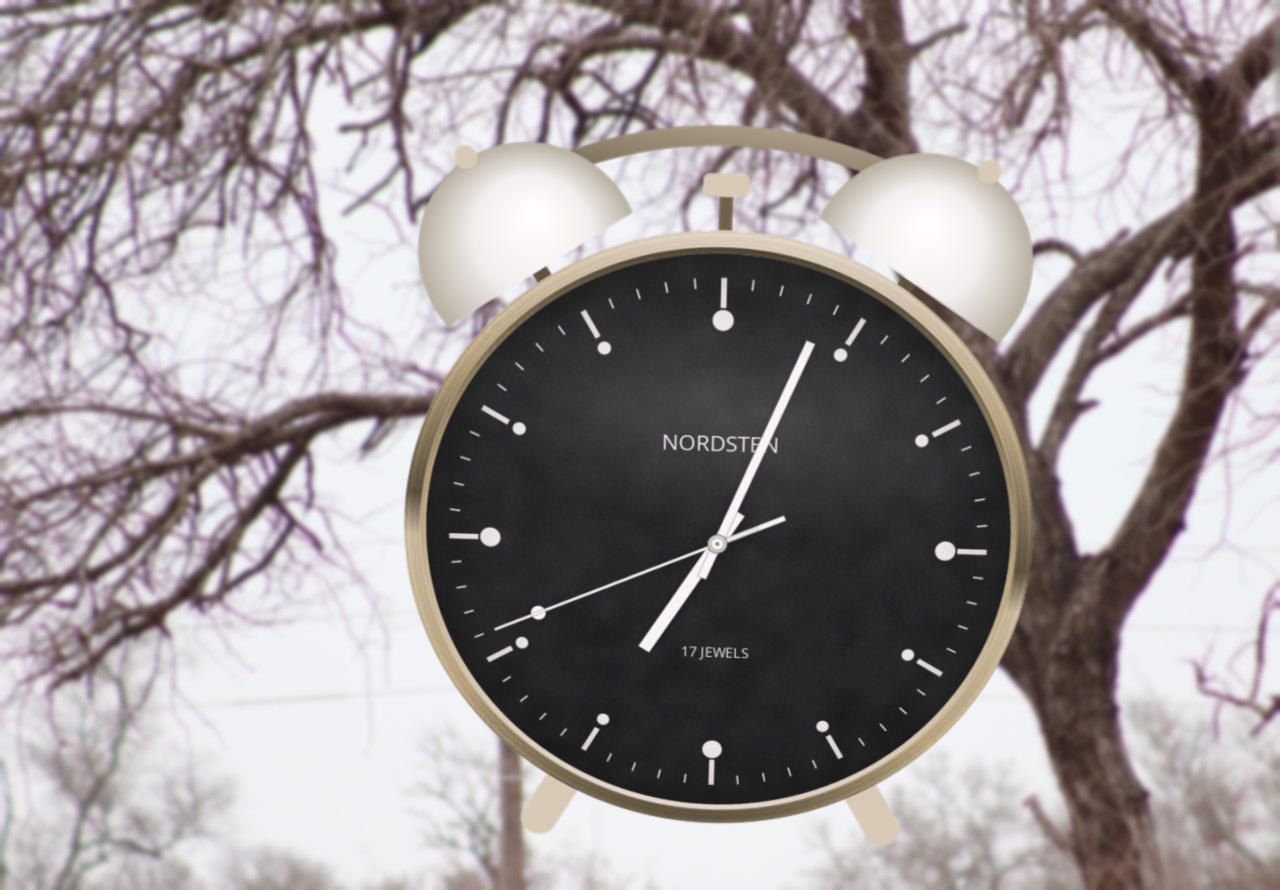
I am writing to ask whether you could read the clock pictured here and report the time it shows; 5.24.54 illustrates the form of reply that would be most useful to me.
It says 7.03.41
